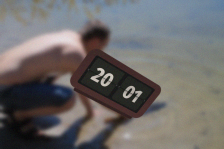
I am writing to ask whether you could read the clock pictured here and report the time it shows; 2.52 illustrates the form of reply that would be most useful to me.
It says 20.01
